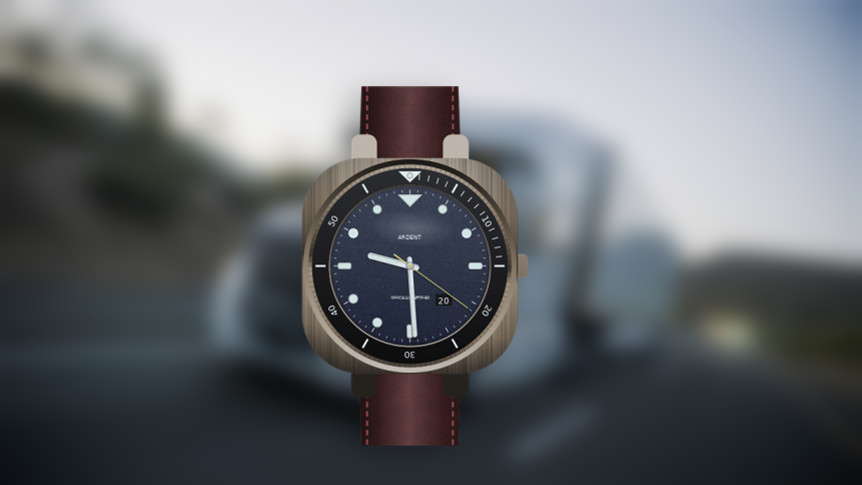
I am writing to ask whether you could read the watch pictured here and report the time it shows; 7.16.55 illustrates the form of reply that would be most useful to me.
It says 9.29.21
